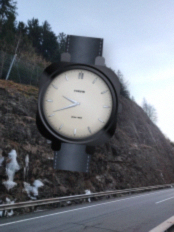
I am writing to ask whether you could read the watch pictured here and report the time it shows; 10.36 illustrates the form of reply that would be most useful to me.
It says 9.41
